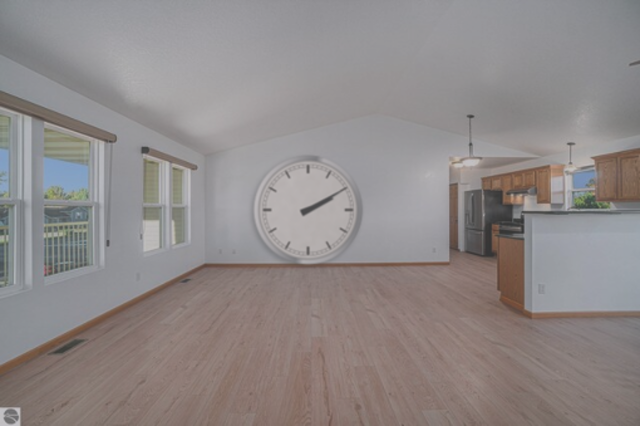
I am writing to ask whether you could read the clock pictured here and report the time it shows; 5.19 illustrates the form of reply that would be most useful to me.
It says 2.10
